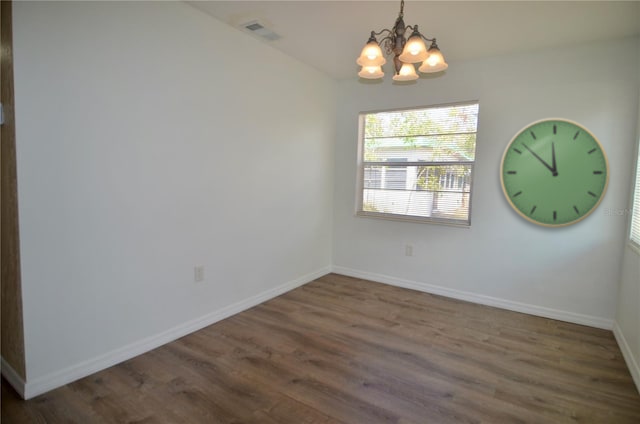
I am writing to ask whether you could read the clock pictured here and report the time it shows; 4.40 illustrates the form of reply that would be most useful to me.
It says 11.52
